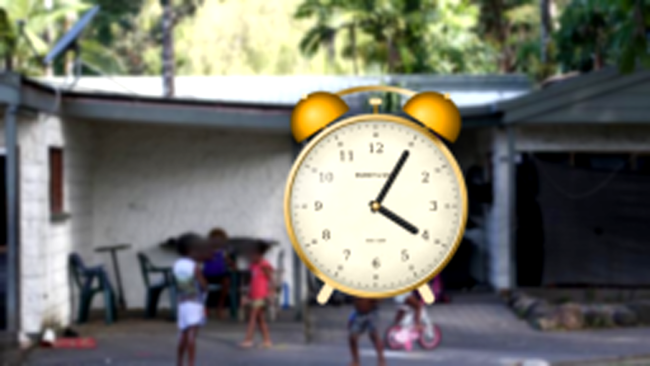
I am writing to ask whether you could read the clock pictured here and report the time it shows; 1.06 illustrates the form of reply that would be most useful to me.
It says 4.05
